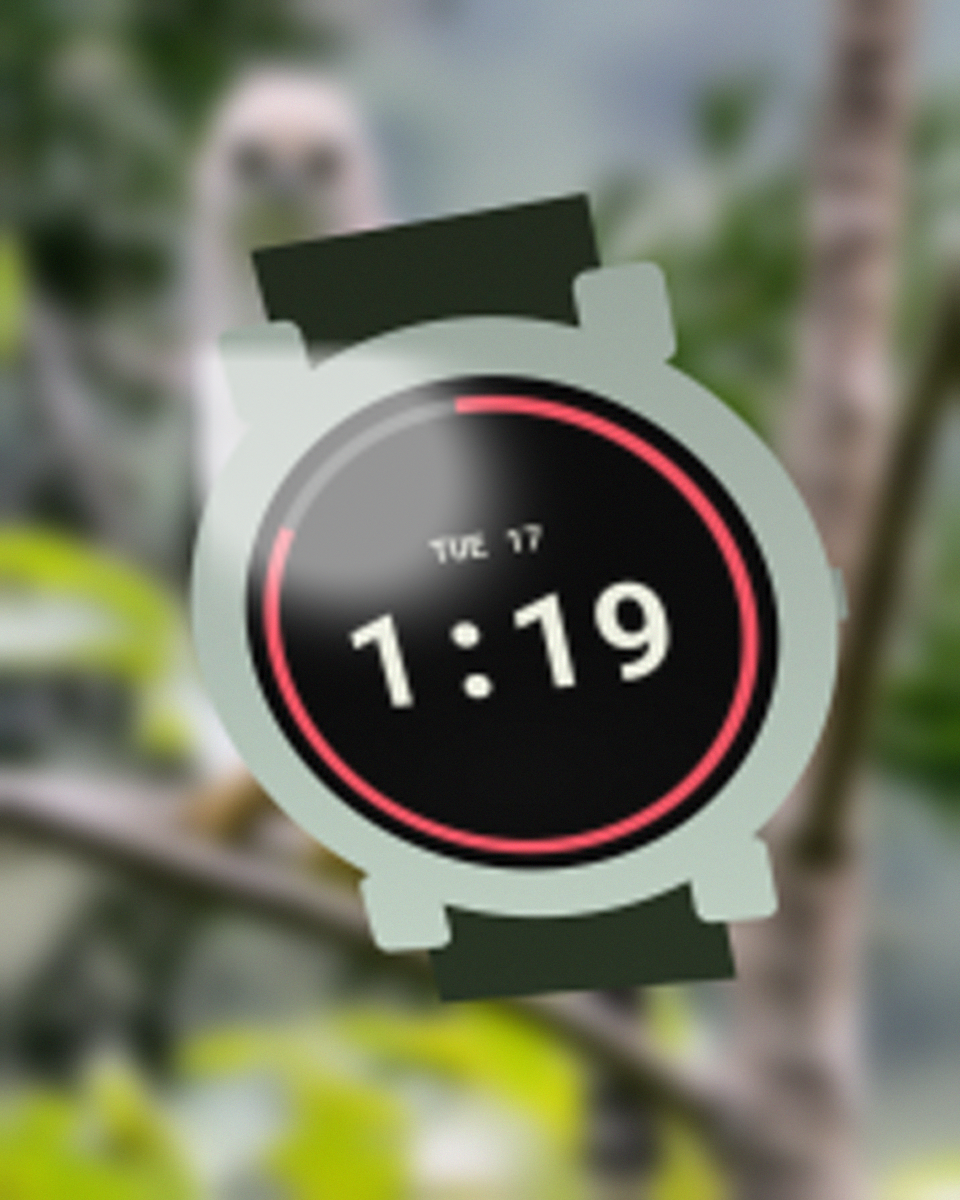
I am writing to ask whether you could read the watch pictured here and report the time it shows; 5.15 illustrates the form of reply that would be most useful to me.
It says 1.19
